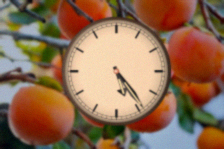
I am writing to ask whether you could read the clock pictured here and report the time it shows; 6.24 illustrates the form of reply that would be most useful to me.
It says 5.24
